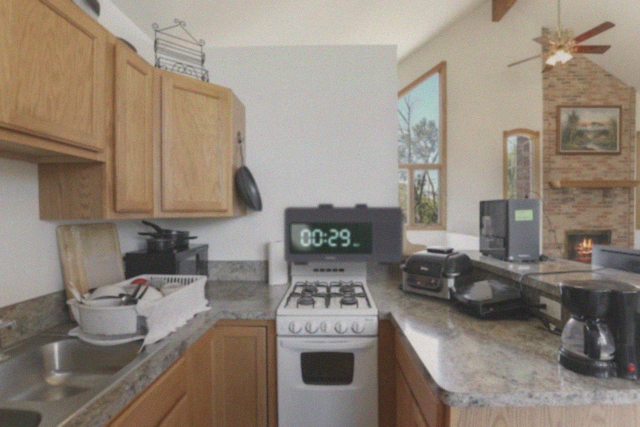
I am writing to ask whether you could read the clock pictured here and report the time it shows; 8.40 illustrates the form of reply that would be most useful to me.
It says 0.29
